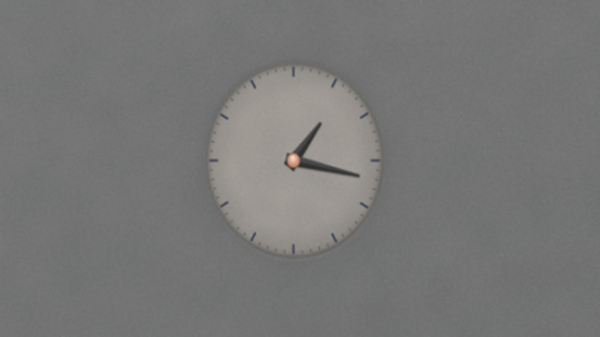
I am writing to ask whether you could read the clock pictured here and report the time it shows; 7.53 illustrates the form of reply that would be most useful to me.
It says 1.17
